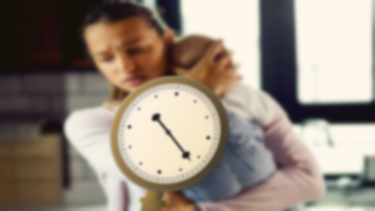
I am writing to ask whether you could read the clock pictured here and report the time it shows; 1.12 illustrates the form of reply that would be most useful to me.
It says 10.22
